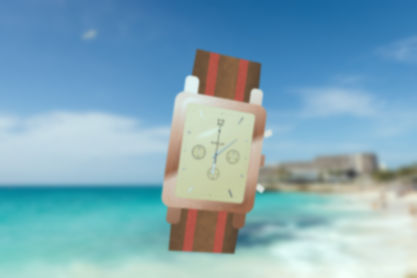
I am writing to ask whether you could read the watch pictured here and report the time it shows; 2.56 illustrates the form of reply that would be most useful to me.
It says 6.08
